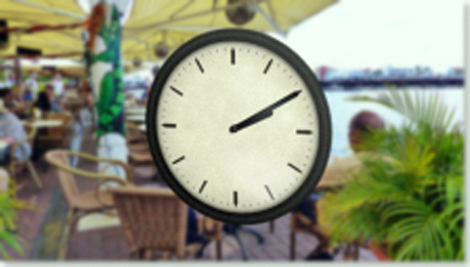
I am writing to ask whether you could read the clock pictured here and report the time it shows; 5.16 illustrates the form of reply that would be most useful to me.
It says 2.10
